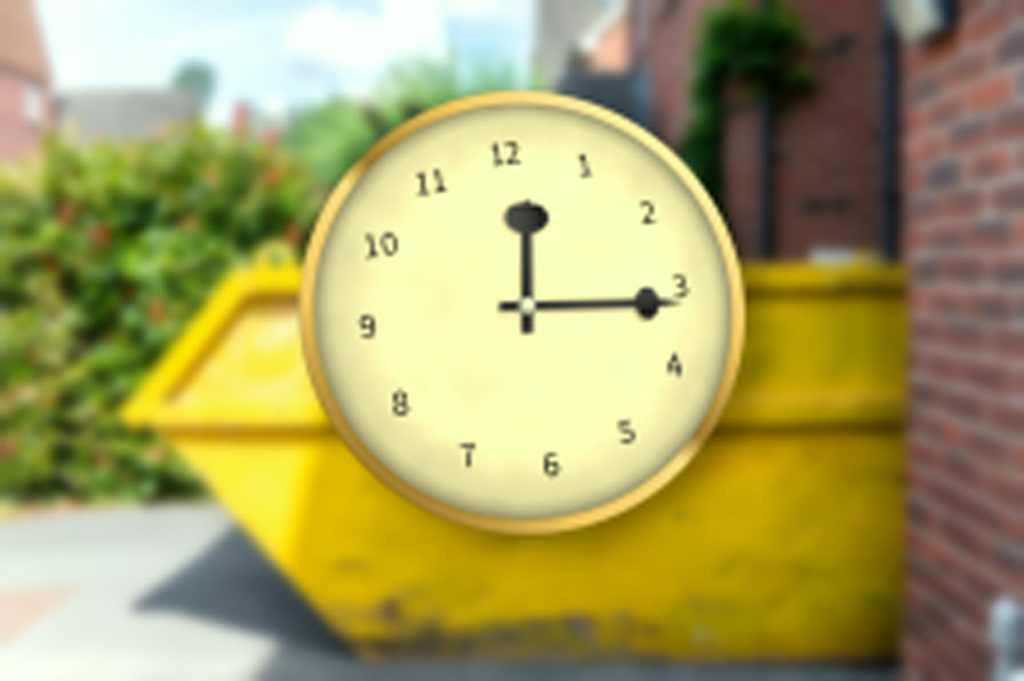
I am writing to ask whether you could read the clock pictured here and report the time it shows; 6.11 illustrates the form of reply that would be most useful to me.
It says 12.16
